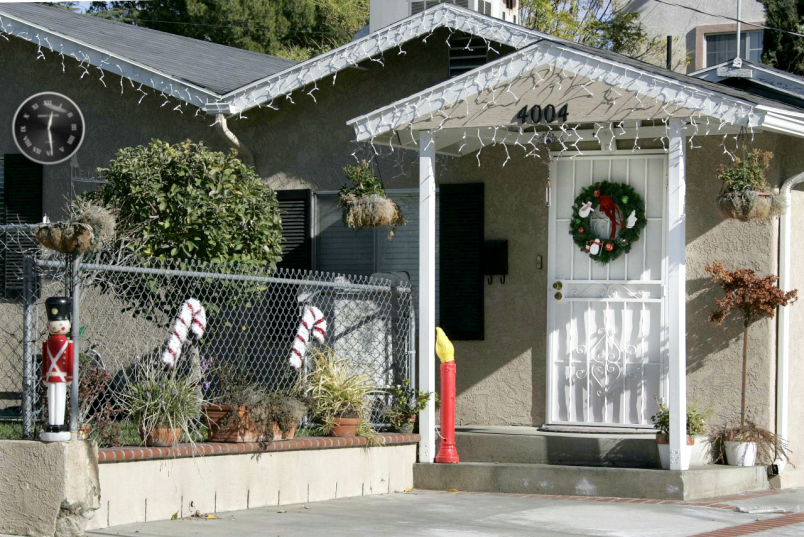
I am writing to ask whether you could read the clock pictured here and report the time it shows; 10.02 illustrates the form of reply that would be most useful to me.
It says 12.29
